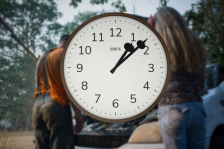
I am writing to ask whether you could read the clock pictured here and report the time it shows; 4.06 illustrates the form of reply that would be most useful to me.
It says 1.08
